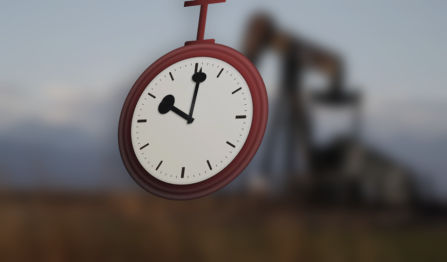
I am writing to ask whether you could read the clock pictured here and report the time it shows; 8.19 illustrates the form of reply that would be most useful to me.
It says 10.01
